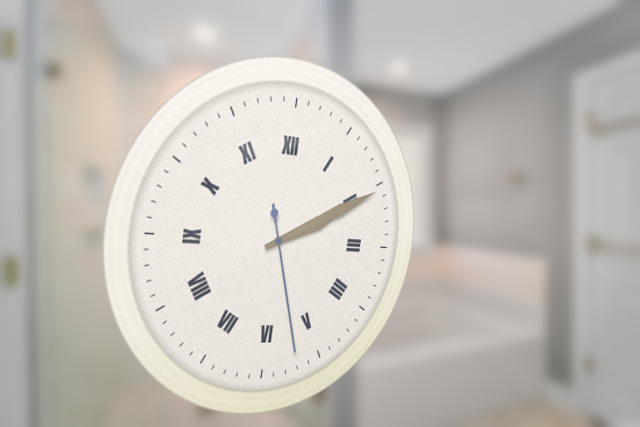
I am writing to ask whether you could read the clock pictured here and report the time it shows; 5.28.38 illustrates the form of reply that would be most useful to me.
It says 2.10.27
